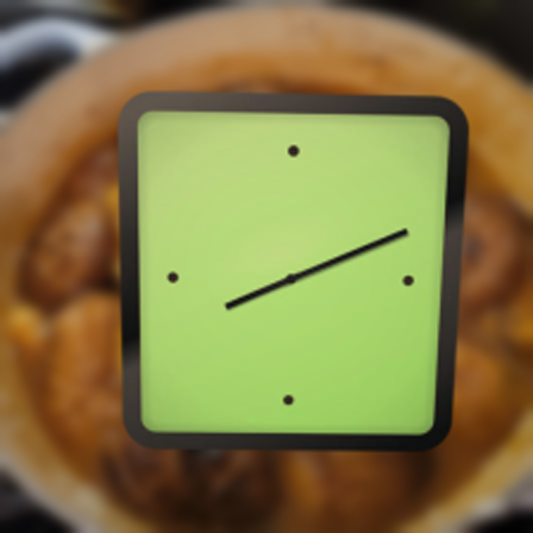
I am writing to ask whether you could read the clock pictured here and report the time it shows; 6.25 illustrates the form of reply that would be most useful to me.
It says 8.11
